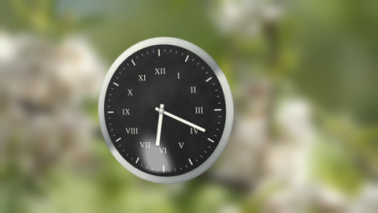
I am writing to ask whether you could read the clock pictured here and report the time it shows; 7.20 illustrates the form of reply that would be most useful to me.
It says 6.19
